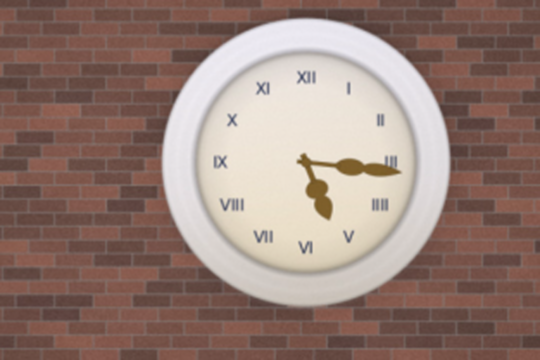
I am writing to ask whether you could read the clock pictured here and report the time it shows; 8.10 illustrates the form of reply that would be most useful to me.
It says 5.16
